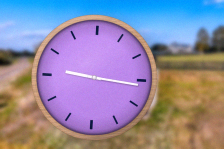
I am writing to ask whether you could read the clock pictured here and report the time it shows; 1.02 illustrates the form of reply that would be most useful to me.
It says 9.16
